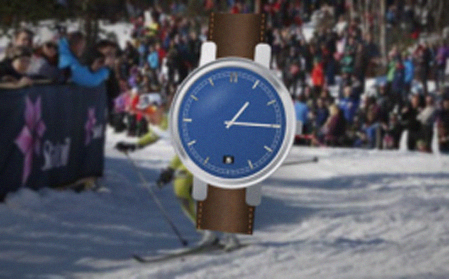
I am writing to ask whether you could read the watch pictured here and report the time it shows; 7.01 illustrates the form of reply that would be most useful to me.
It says 1.15
